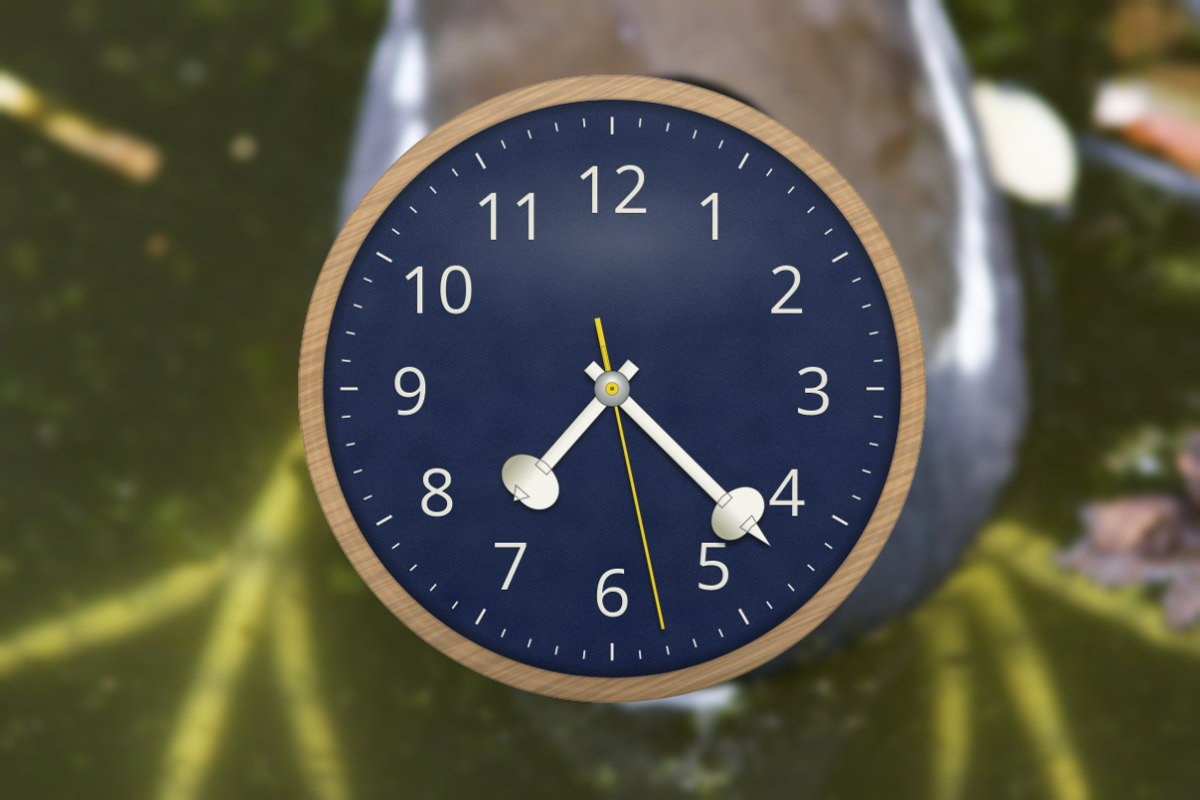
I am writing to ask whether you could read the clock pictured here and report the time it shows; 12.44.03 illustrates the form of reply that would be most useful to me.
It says 7.22.28
